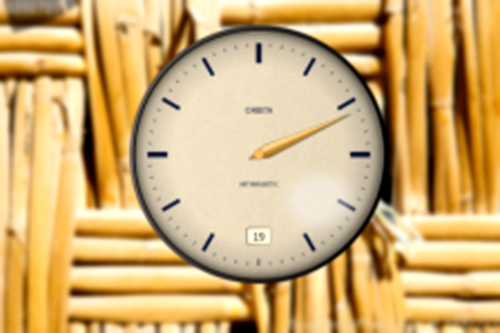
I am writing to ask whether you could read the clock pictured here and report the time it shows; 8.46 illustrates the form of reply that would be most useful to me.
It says 2.11
